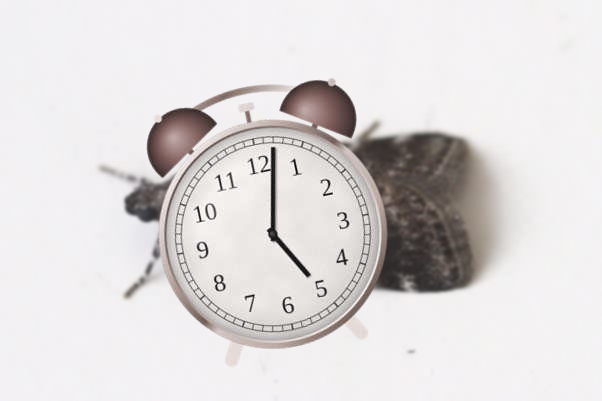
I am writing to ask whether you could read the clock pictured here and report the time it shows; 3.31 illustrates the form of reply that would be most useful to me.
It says 5.02
